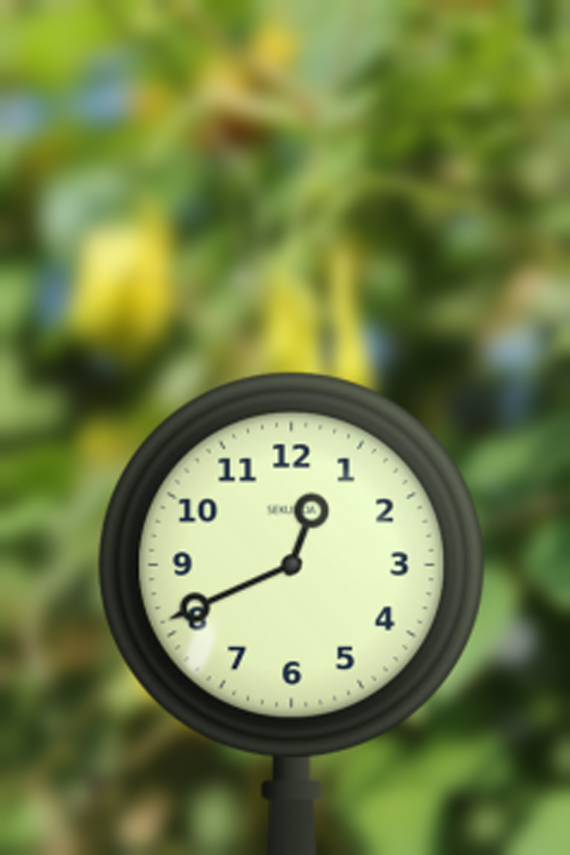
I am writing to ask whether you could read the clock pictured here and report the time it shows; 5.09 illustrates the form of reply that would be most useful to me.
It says 12.41
